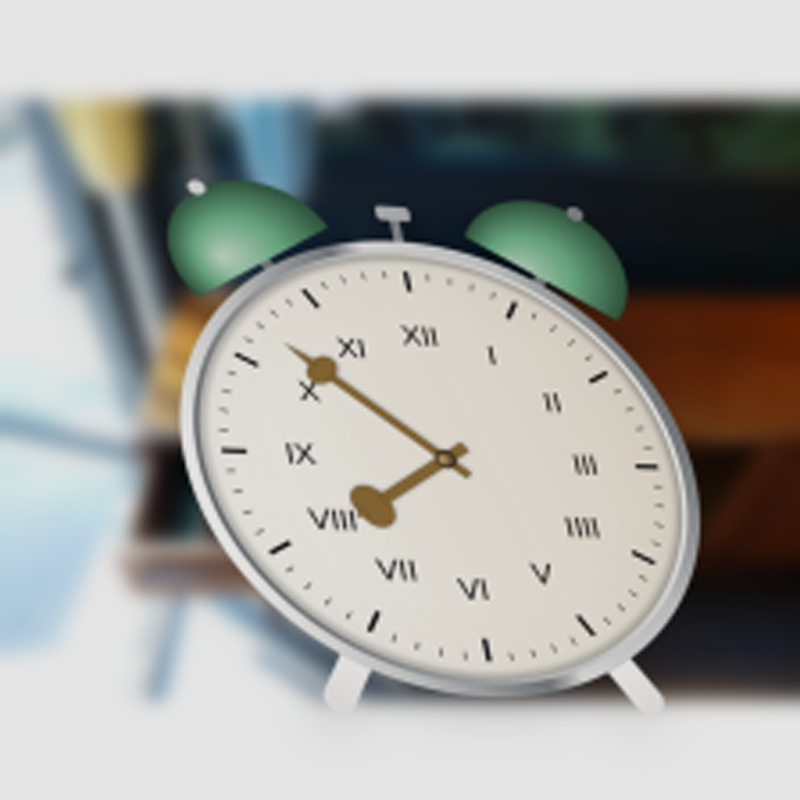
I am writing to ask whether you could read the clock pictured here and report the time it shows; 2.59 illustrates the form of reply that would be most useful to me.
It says 7.52
